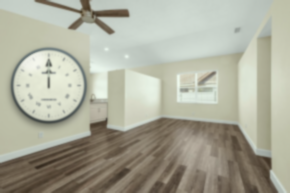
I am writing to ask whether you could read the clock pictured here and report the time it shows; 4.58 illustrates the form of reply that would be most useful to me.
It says 12.00
